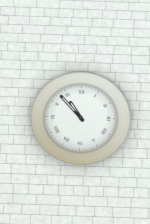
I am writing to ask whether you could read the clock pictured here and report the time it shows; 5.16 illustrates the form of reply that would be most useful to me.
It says 10.53
